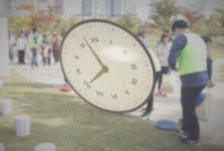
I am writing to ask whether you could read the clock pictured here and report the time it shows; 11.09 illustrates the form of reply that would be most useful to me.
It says 7.57
